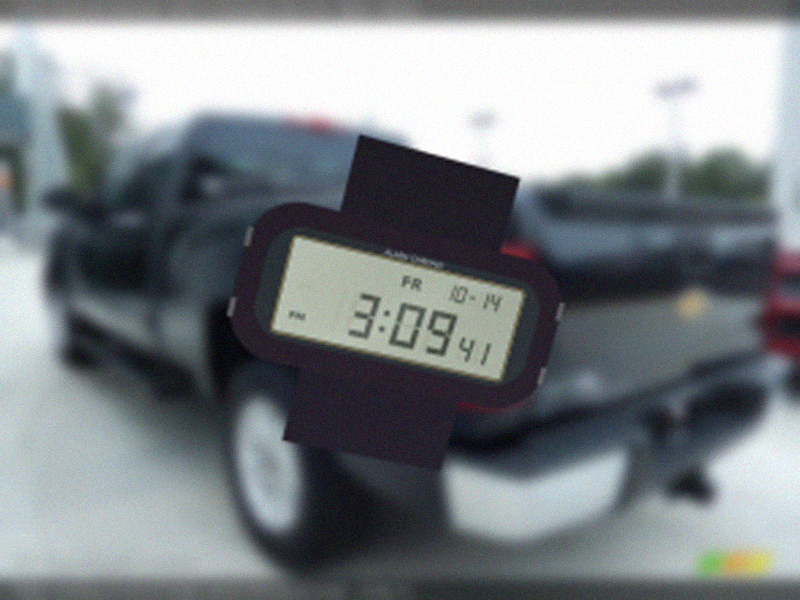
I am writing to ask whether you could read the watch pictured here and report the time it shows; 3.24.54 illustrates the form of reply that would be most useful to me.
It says 3.09.41
